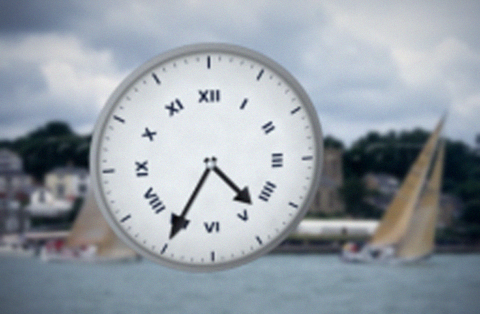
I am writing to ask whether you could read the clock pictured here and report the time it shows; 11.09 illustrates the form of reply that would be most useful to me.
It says 4.35
